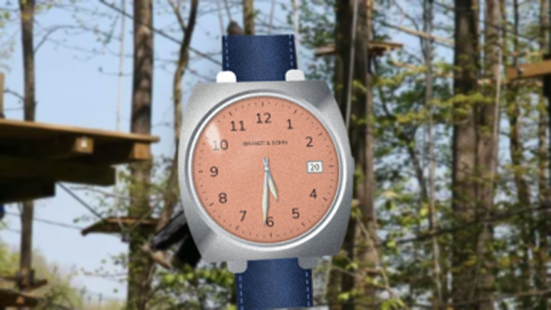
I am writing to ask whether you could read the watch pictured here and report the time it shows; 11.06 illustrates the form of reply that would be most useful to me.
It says 5.31
